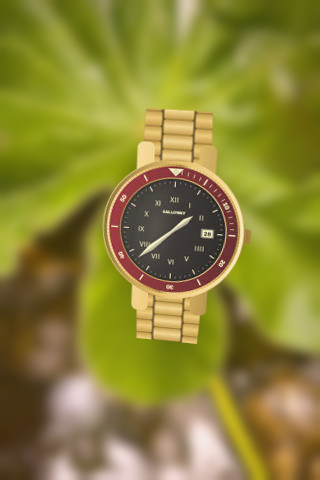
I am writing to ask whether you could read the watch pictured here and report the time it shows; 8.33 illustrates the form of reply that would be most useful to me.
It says 1.38
